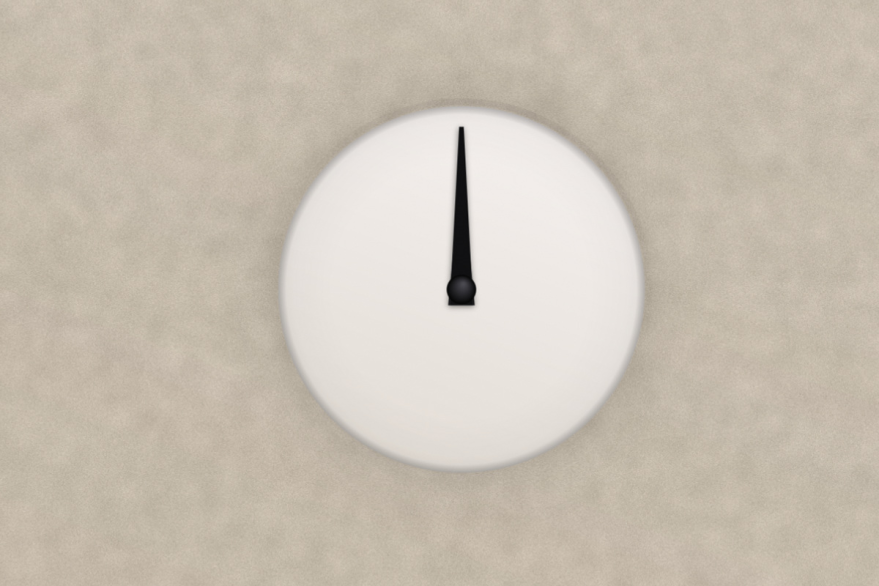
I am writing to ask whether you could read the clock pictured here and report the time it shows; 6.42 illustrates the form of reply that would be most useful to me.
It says 12.00
